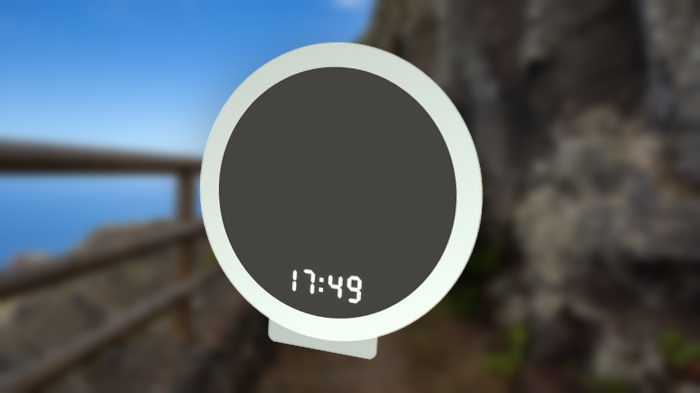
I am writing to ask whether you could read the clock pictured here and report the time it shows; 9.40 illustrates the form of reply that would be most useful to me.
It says 17.49
